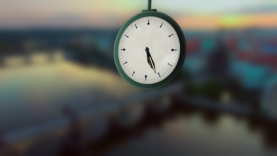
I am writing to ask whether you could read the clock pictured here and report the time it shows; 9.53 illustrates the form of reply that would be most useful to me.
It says 5.26
